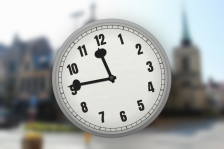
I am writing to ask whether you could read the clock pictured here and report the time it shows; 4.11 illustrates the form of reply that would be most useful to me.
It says 11.46
